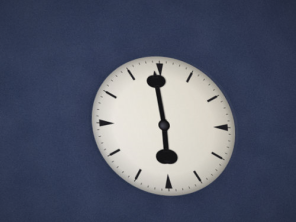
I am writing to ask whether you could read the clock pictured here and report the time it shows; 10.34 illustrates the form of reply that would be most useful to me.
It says 5.59
